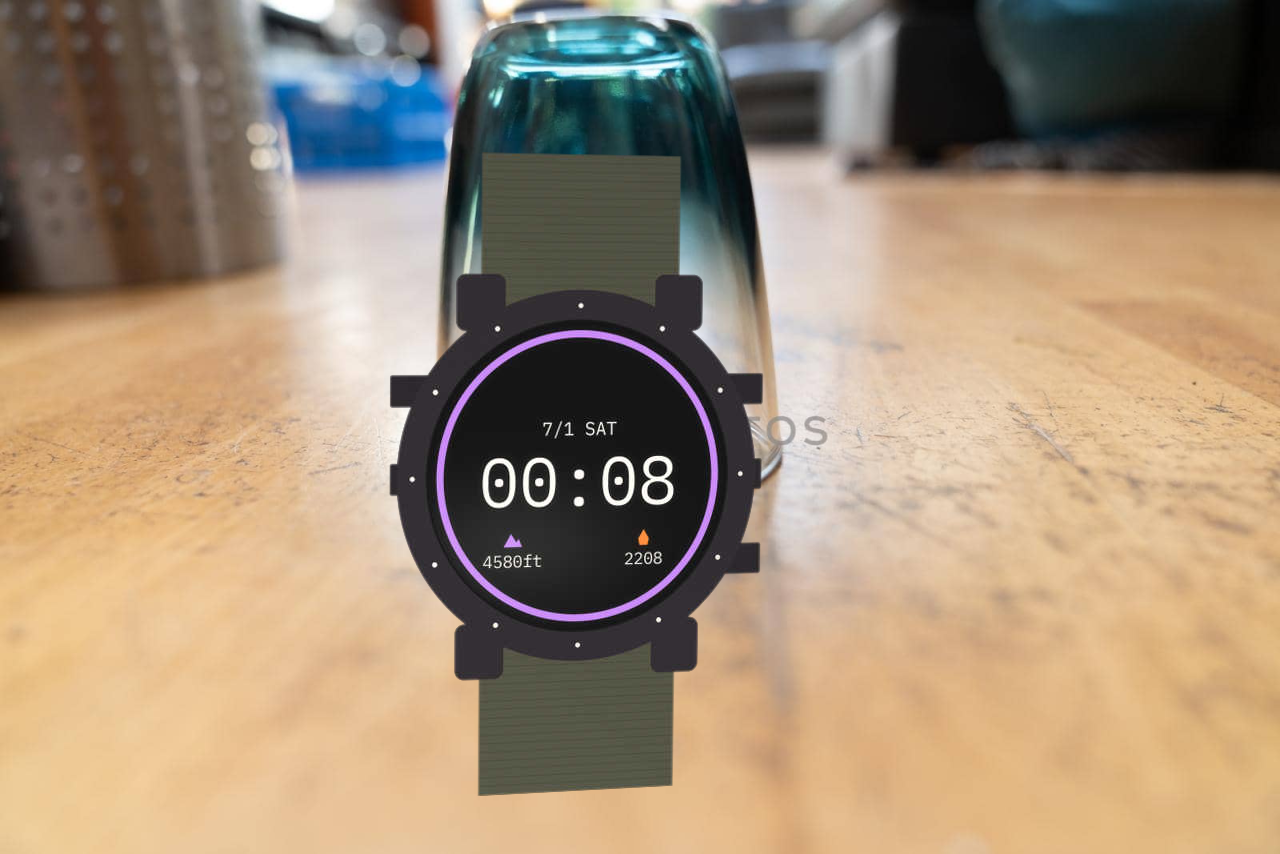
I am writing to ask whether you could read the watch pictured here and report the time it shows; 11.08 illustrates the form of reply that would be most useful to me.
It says 0.08
